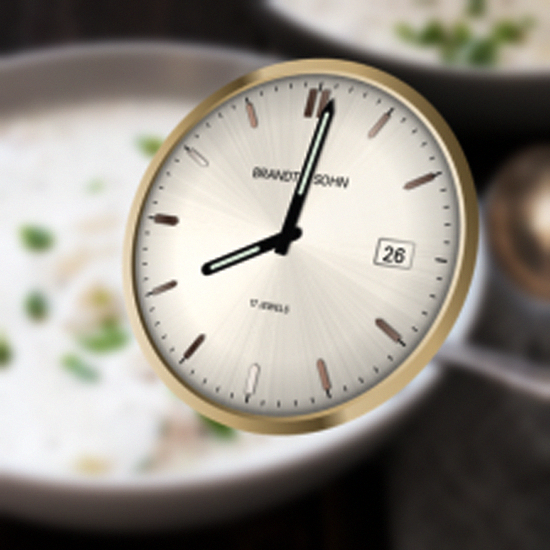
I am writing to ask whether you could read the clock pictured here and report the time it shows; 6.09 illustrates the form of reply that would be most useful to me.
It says 8.01
